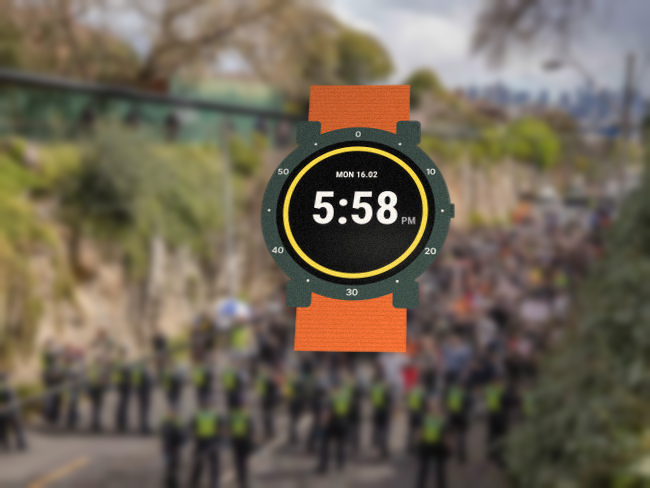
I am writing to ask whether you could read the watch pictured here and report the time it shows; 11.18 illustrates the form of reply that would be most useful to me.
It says 5.58
